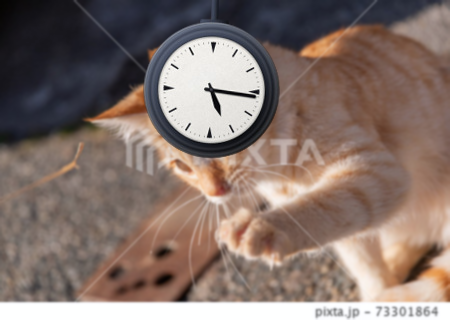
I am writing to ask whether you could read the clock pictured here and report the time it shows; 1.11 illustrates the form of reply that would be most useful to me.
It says 5.16
